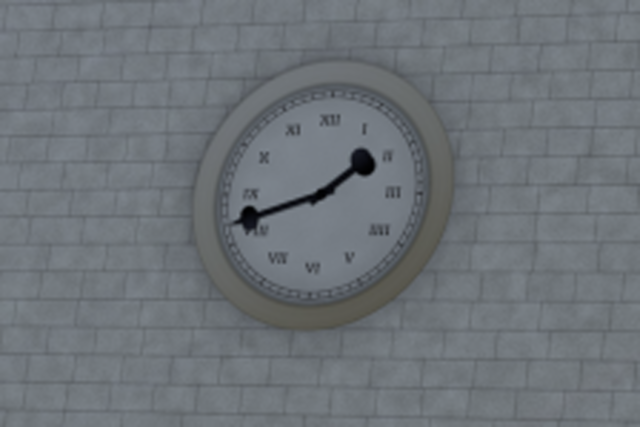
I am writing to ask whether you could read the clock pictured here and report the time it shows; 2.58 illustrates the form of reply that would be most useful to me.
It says 1.42
